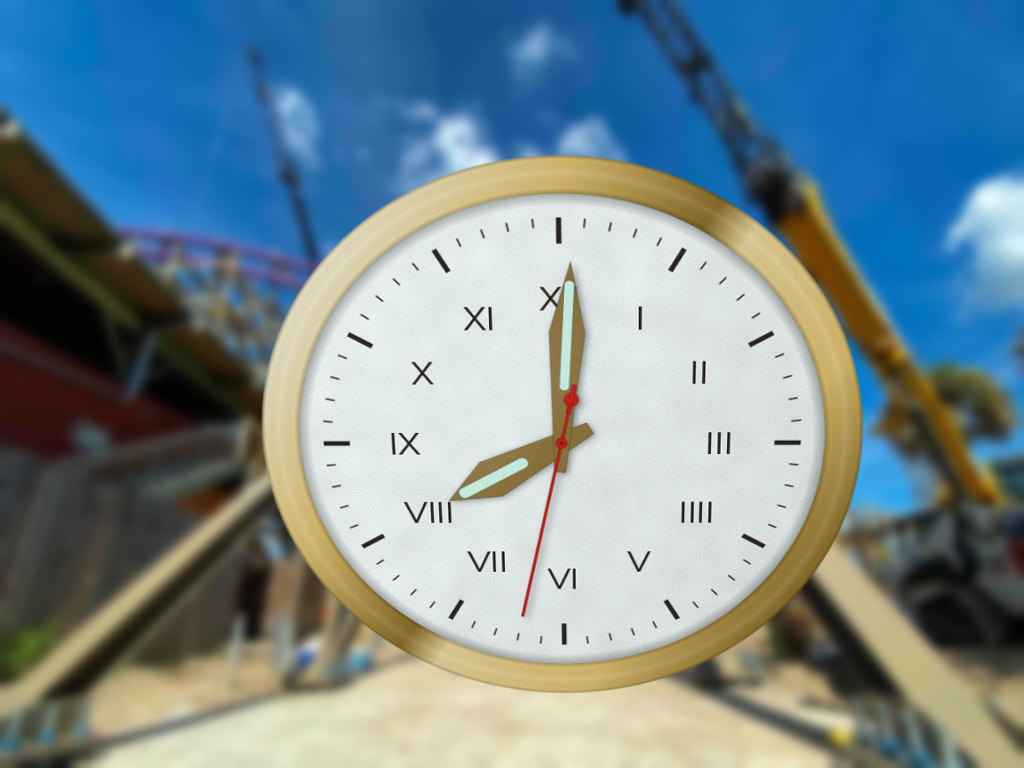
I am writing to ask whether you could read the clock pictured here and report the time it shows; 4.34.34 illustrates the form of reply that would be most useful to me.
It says 8.00.32
